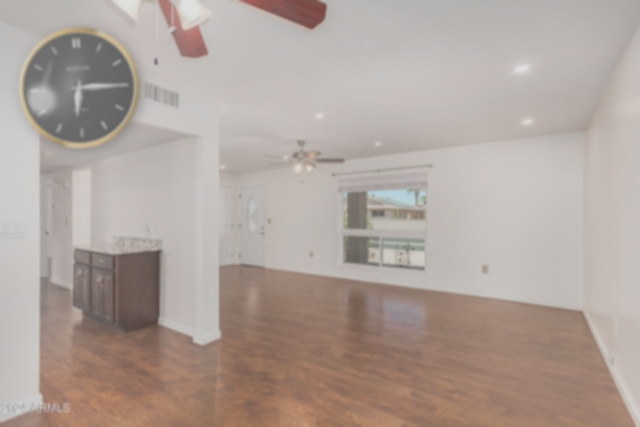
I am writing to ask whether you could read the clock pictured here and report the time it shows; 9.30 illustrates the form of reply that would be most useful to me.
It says 6.15
